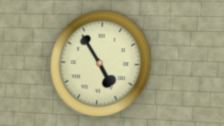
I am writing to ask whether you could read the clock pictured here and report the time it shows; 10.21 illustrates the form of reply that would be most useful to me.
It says 4.54
